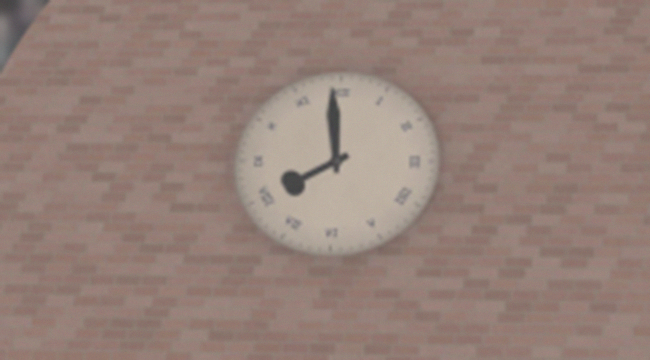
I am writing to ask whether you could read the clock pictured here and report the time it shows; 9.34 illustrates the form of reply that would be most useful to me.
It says 7.59
